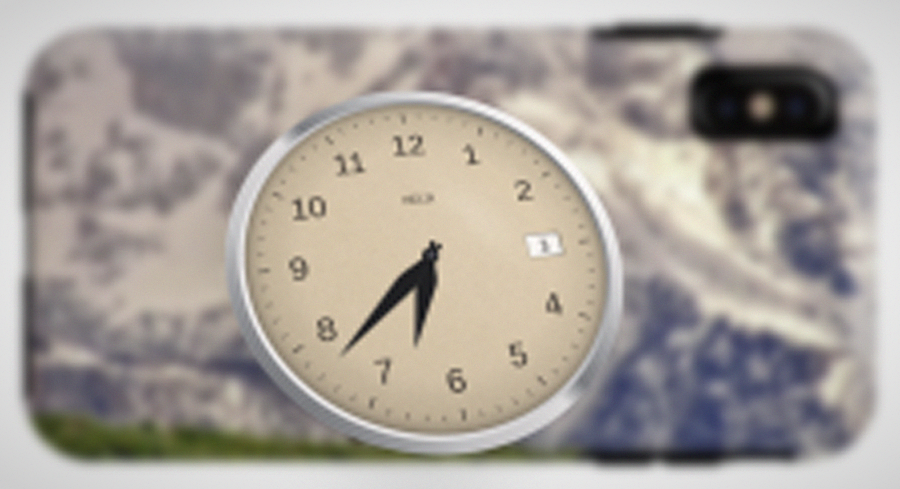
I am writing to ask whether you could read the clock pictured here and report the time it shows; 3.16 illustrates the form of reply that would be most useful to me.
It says 6.38
